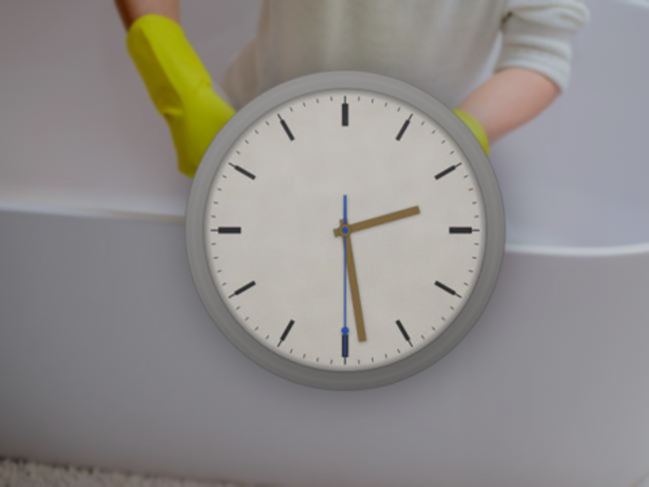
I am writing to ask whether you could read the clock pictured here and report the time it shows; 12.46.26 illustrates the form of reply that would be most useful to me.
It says 2.28.30
